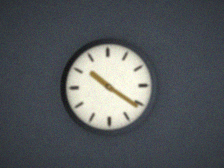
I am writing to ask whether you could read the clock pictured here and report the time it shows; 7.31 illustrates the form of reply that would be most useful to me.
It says 10.21
